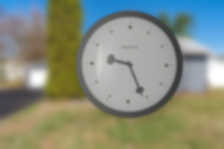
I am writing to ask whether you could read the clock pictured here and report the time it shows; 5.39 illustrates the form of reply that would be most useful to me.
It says 9.26
